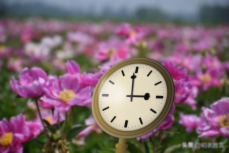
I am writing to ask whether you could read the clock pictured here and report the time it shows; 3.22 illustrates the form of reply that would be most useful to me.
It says 2.59
